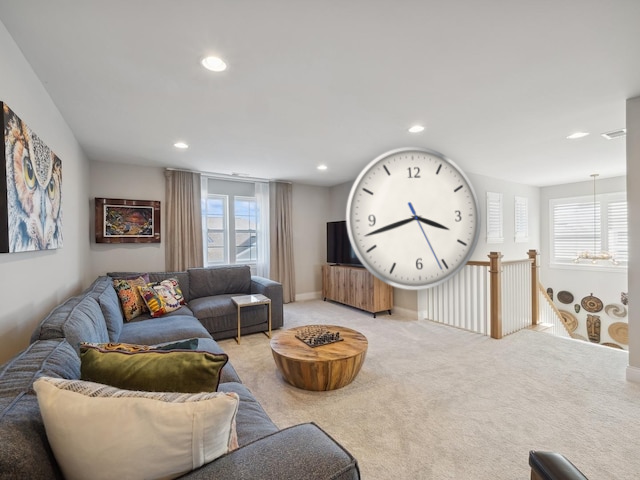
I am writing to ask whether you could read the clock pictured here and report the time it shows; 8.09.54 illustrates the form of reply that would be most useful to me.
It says 3.42.26
